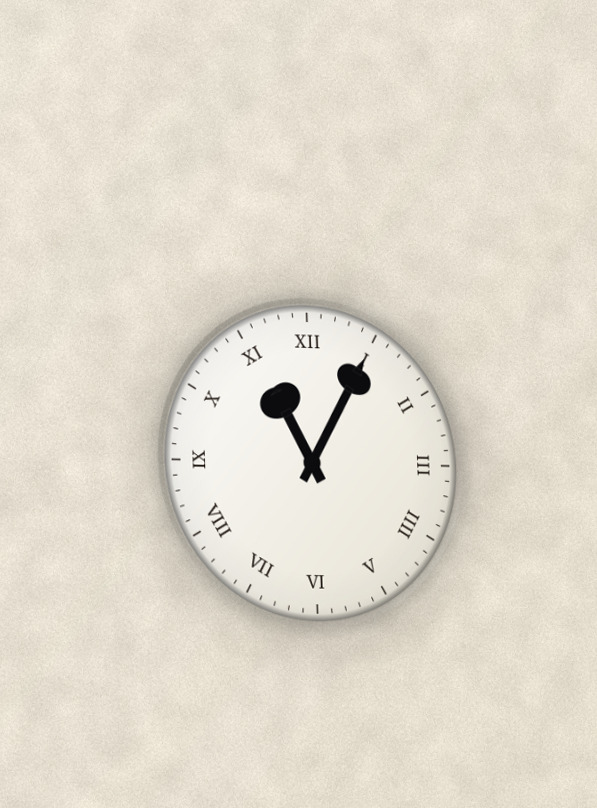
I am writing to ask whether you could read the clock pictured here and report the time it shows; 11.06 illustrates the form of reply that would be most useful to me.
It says 11.05
